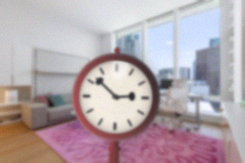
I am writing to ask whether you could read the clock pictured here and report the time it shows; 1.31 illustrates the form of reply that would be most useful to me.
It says 2.52
